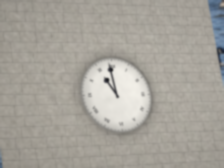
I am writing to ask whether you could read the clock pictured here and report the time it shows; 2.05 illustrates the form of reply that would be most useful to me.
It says 10.59
